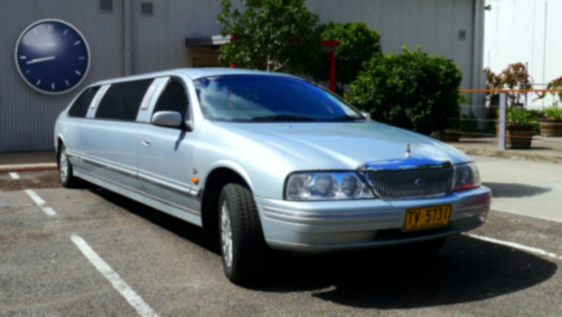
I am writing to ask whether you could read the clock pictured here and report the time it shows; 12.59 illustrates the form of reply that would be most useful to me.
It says 8.43
